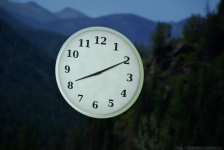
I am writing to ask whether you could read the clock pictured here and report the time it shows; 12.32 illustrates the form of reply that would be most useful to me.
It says 8.10
